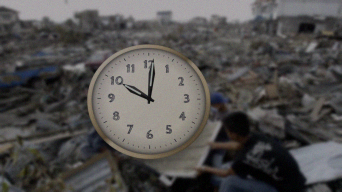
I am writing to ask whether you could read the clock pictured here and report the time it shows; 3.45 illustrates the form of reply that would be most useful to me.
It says 10.01
